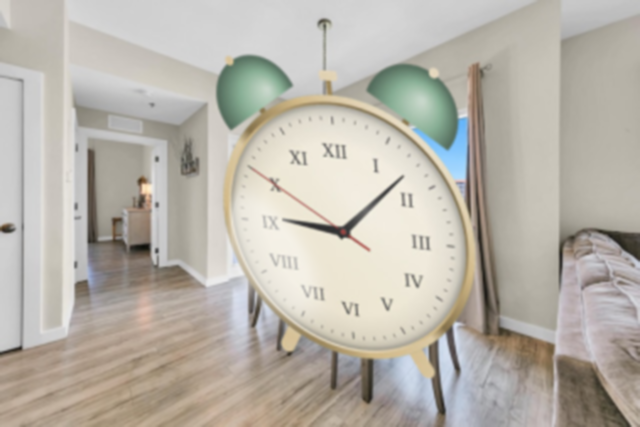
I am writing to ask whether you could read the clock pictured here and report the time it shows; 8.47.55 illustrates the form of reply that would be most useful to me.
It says 9.07.50
